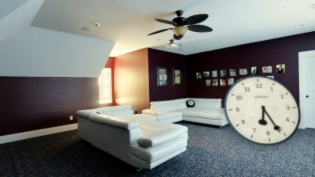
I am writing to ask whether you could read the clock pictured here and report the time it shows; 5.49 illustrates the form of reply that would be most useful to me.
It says 6.26
